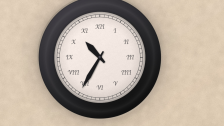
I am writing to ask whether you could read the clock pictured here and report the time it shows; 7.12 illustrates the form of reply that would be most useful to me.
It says 10.35
